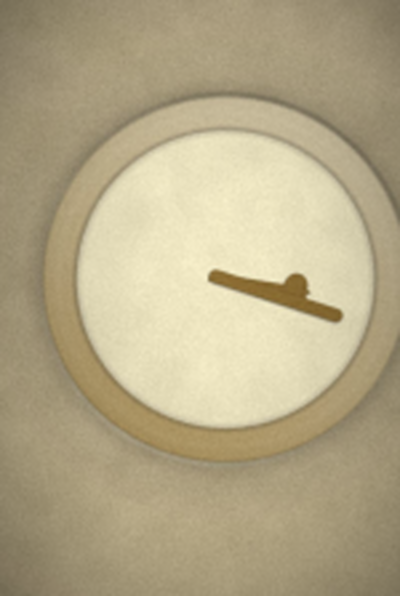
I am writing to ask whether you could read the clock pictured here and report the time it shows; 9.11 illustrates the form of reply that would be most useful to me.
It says 3.18
